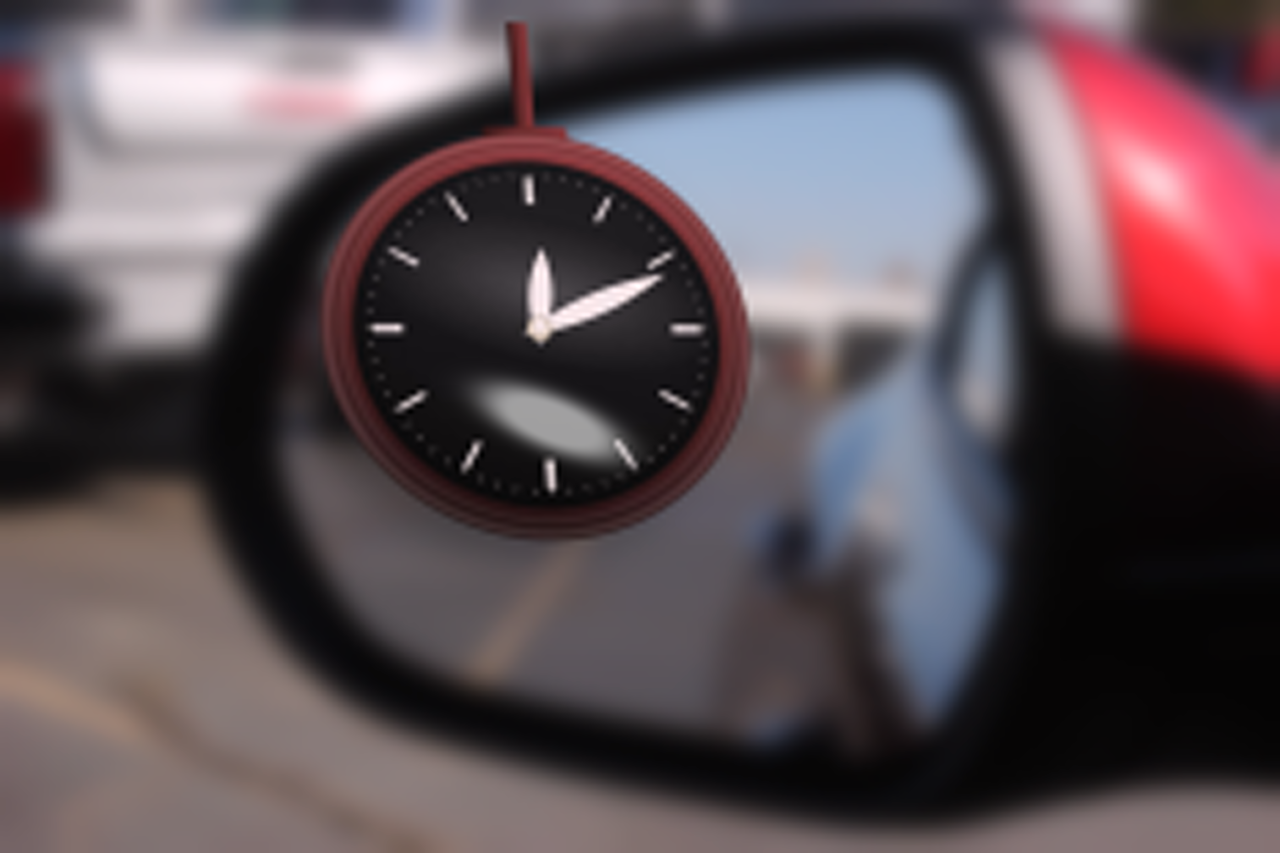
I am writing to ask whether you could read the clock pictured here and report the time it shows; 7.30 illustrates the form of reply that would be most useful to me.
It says 12.11
